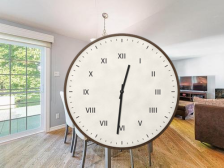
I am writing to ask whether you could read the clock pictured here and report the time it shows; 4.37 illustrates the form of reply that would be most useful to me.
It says 12.31
